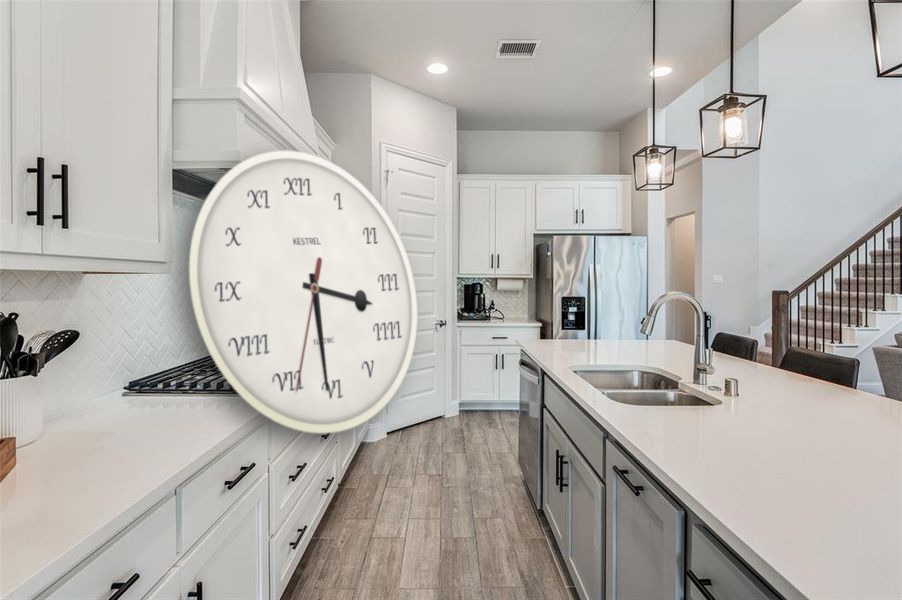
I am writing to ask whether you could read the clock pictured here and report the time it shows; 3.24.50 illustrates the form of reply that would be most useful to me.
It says 3.30.34
